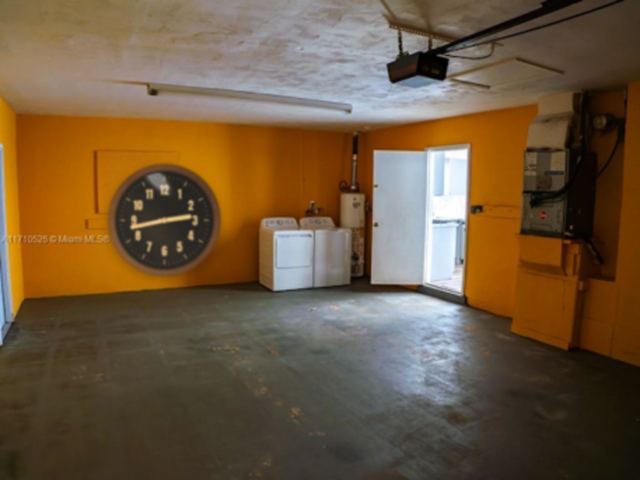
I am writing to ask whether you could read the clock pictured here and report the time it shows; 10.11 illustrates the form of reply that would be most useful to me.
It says 2.43
